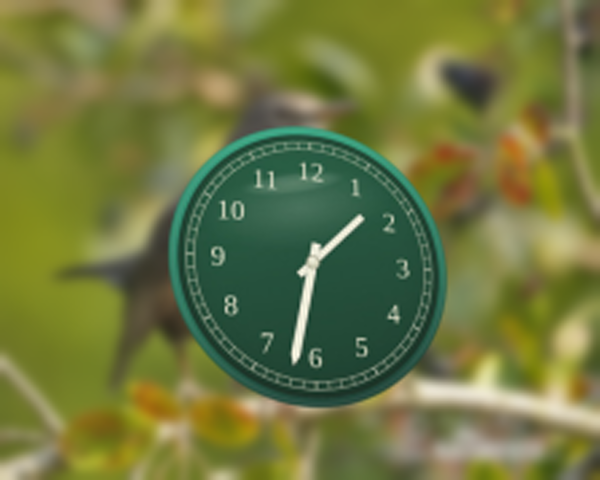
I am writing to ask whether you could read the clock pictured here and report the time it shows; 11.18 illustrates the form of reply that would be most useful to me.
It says 1.32
